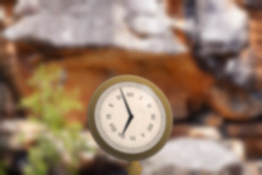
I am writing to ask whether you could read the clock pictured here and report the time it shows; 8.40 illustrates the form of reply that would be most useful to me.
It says 6.57
